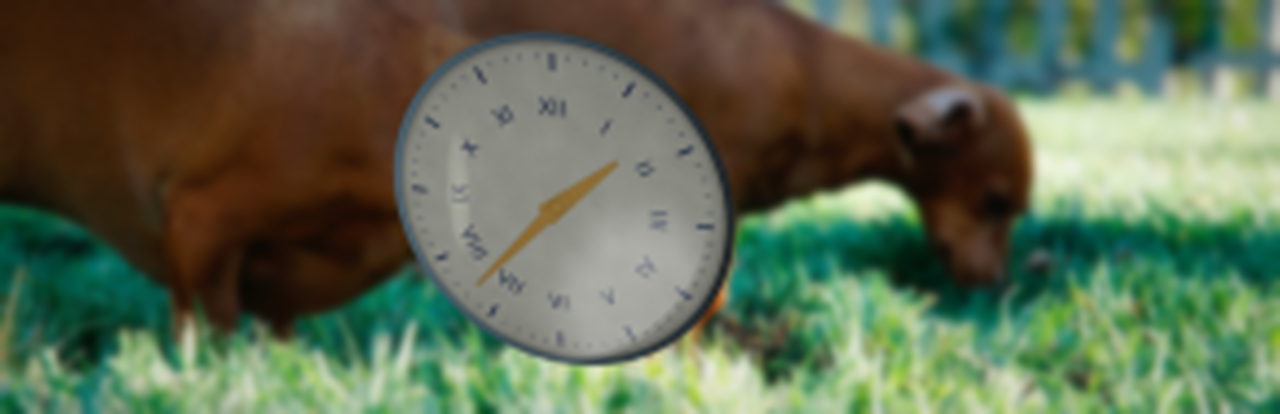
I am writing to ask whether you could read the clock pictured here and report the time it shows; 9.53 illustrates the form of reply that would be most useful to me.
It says 1.37
